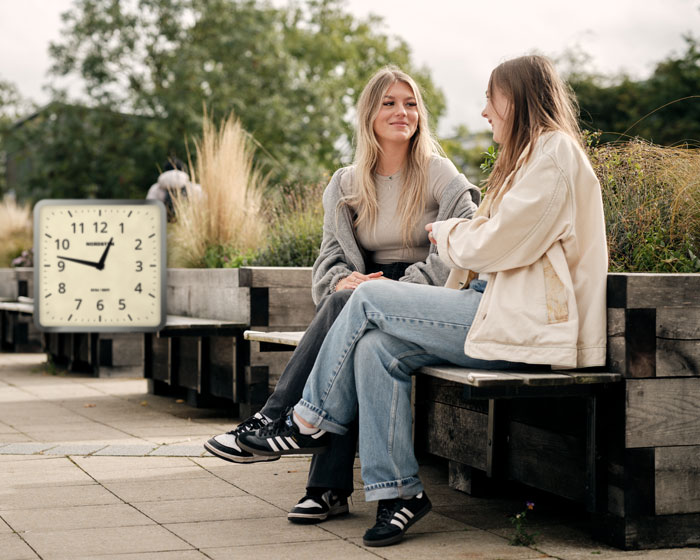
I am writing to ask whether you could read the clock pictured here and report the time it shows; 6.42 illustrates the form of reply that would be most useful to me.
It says 12.47
